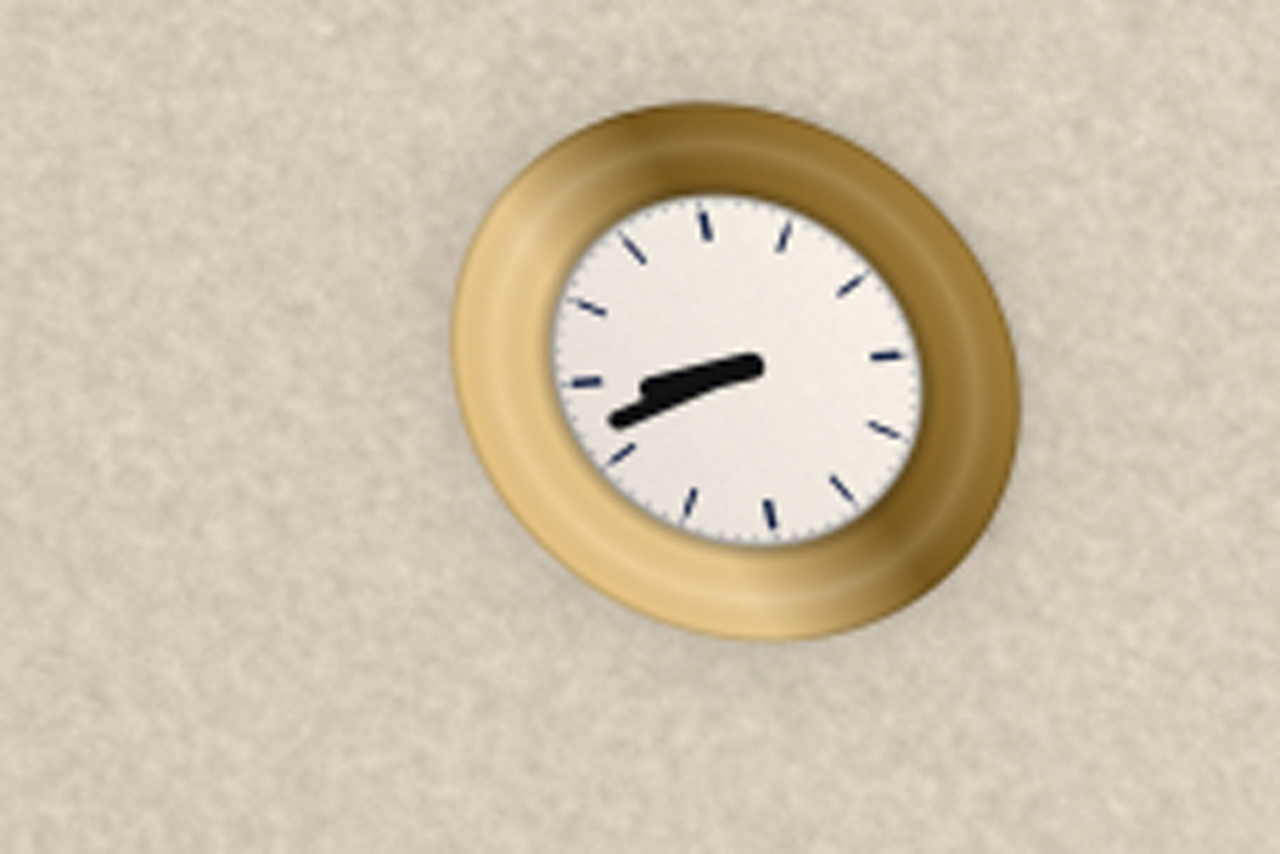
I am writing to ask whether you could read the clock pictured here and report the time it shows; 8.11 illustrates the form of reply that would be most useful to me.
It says 8.42
